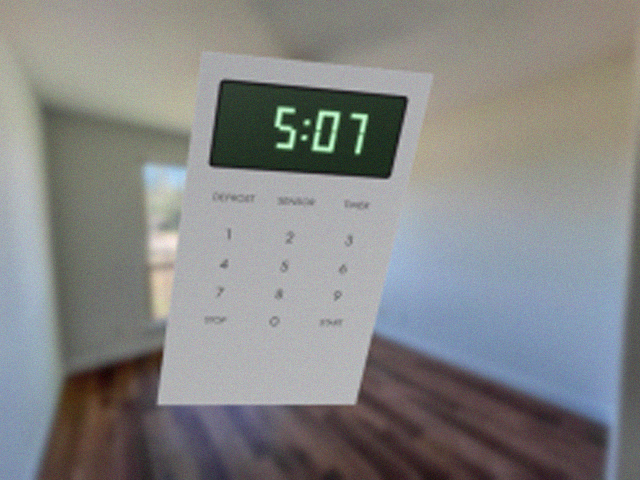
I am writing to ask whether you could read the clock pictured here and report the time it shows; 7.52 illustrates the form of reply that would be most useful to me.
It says 5.07
